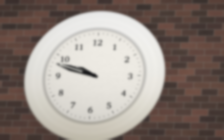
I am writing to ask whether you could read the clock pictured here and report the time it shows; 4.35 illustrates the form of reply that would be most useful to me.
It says 9.48
